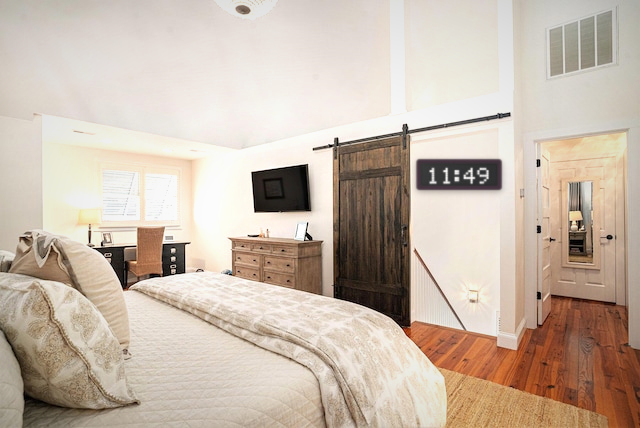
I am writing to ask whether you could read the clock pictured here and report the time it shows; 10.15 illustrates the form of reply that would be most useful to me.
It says 11.49
